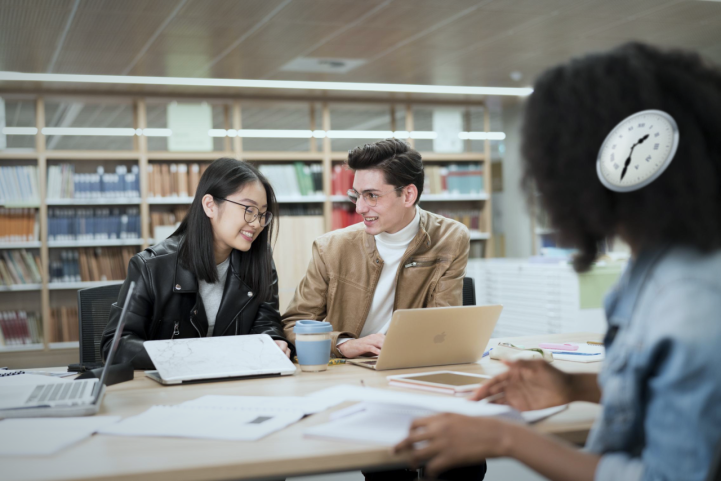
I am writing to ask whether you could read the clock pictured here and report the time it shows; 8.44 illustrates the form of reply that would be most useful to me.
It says 1.30
